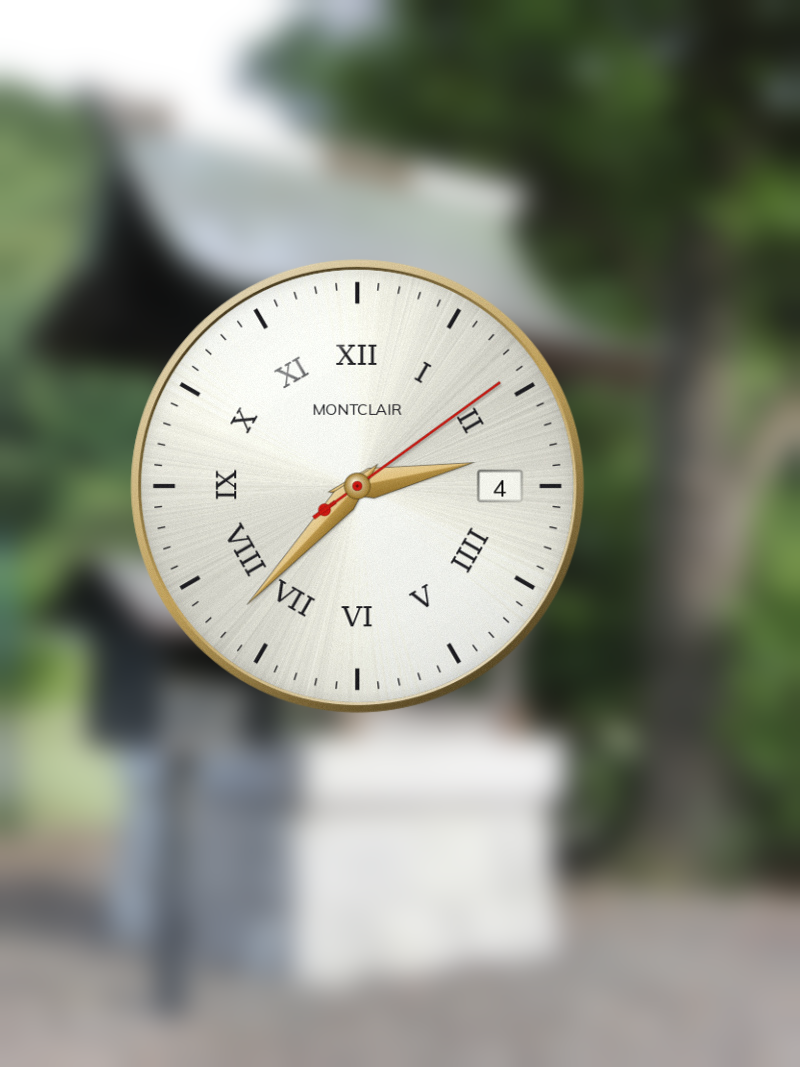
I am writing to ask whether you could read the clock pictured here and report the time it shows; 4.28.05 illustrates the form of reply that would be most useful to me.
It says 2.37.09
